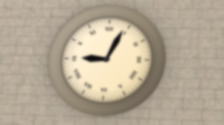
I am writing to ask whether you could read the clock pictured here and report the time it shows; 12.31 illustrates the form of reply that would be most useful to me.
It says 9.04
